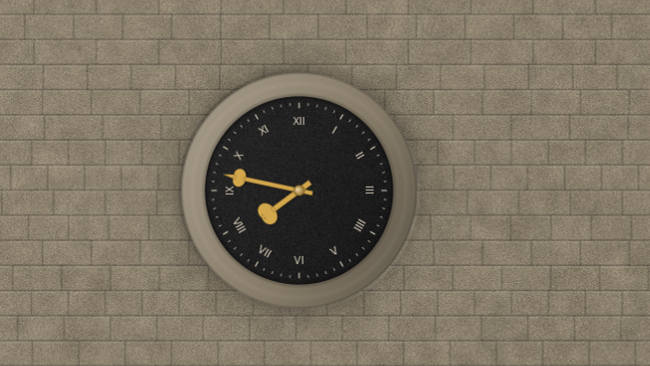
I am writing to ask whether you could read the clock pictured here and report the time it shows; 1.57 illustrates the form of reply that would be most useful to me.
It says 7.47
